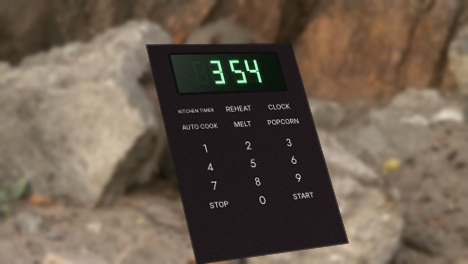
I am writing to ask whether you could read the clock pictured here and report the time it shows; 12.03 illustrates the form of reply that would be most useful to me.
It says 3.54
